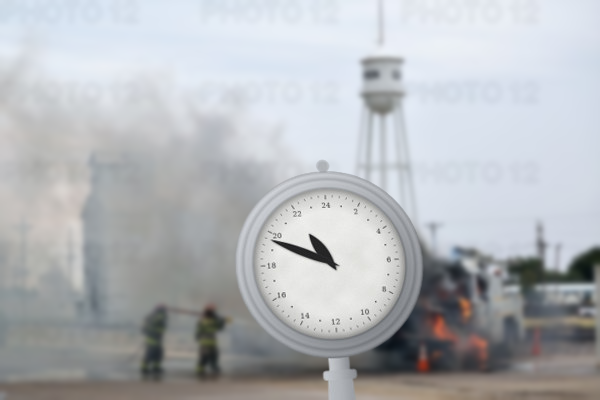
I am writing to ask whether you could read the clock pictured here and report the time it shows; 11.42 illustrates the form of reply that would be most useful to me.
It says 21.49
